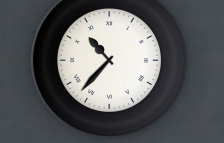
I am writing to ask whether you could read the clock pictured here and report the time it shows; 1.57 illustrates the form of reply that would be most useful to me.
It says 10.37
